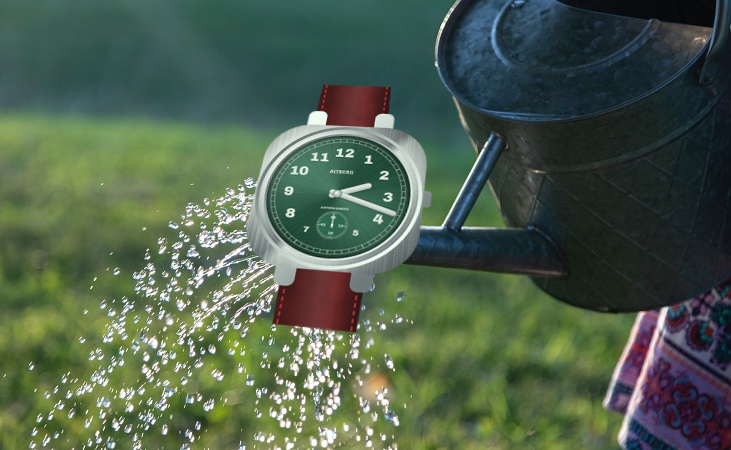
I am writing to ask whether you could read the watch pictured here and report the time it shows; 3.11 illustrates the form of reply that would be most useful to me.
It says 2.18
